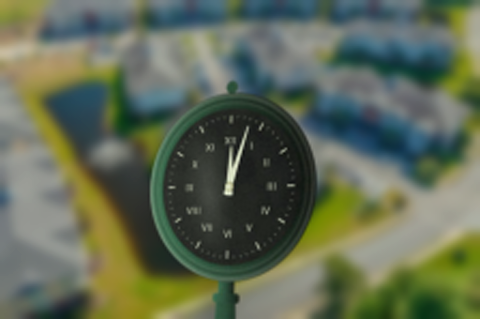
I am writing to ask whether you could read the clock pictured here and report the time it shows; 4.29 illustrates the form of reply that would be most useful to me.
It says 12.03
